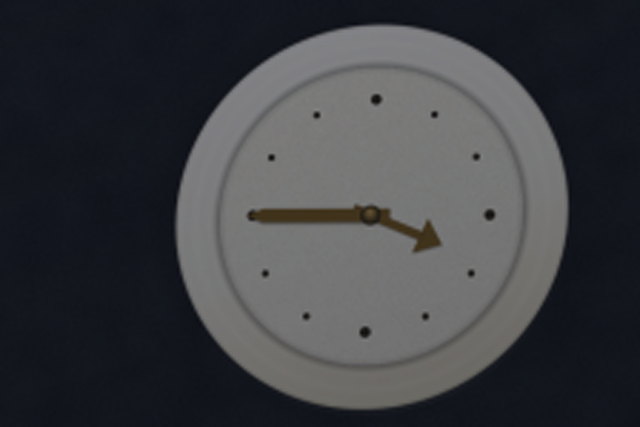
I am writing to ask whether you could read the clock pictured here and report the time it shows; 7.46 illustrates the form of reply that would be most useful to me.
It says 3.45
